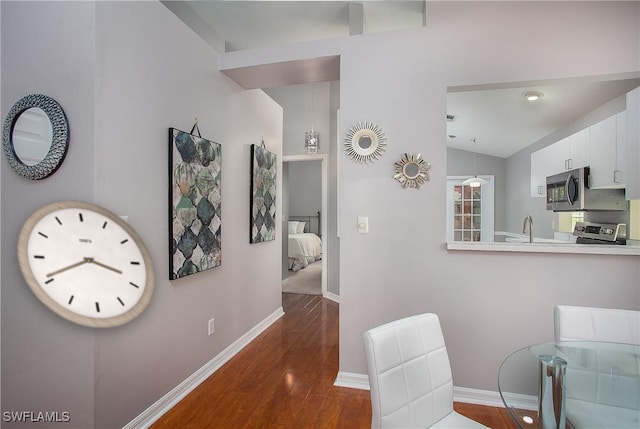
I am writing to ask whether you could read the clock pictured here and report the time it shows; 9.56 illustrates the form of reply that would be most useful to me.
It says 3.41
